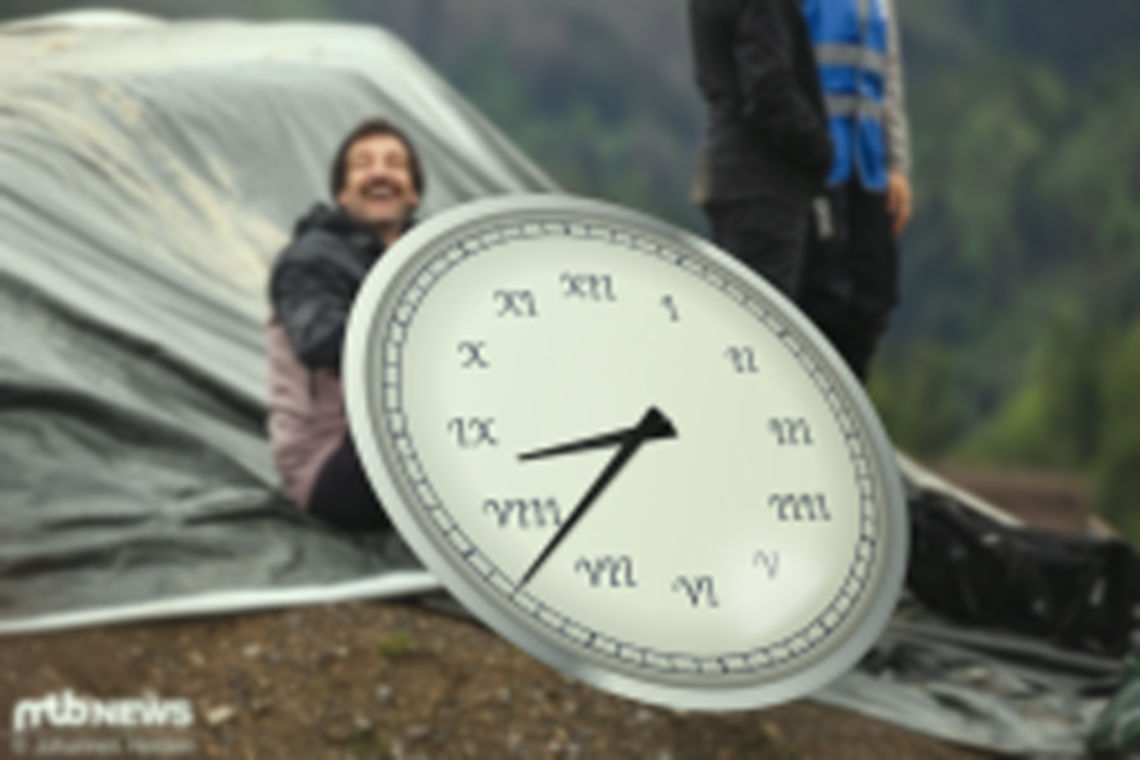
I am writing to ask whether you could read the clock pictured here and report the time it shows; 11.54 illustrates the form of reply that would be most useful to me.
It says 8.38
